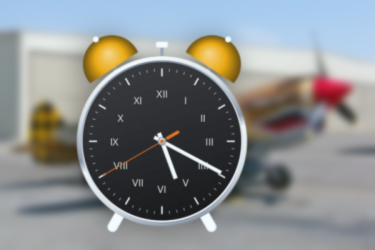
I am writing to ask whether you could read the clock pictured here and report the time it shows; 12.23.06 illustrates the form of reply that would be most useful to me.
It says 5.19.40
